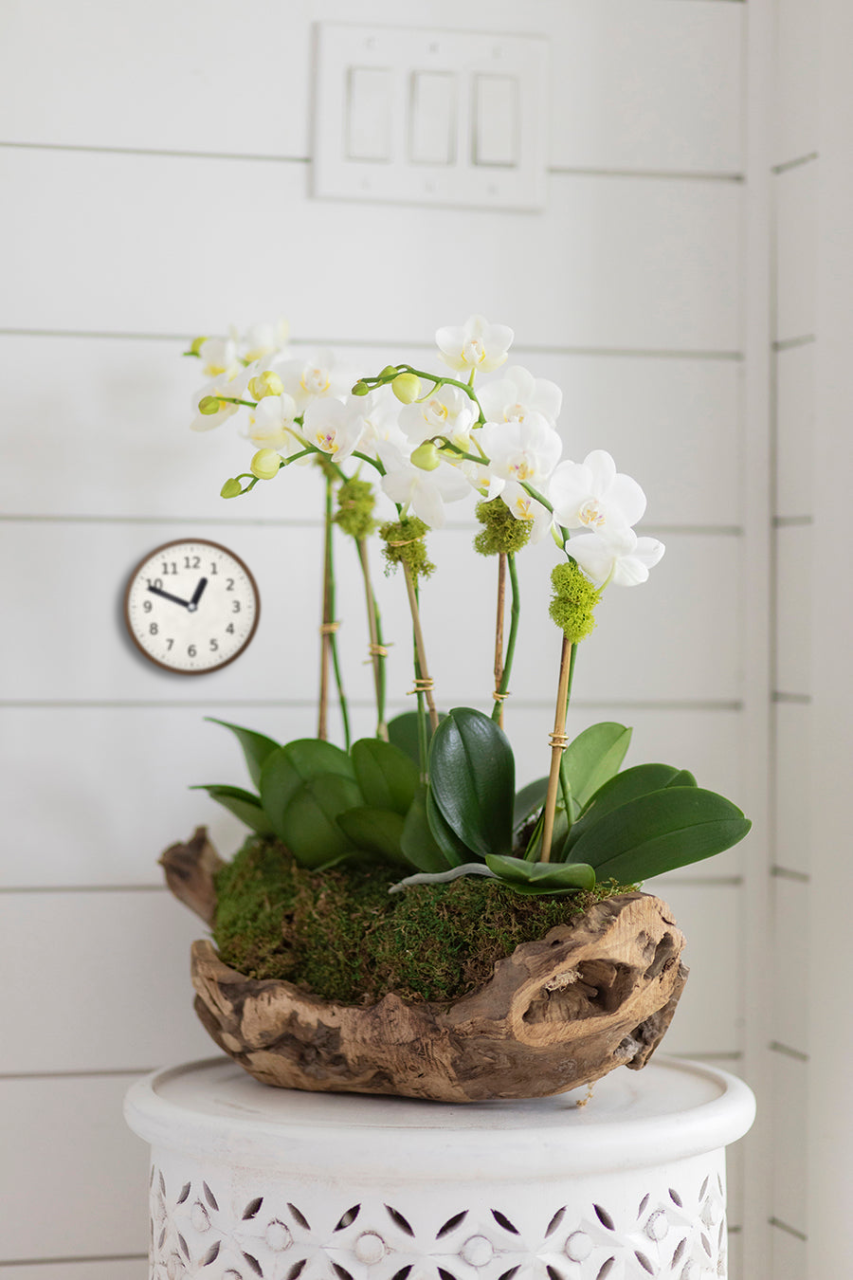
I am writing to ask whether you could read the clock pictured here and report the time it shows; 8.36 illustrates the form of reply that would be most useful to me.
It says 12.49
